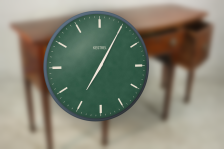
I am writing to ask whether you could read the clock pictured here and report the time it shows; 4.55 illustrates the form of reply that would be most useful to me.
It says 7.05
